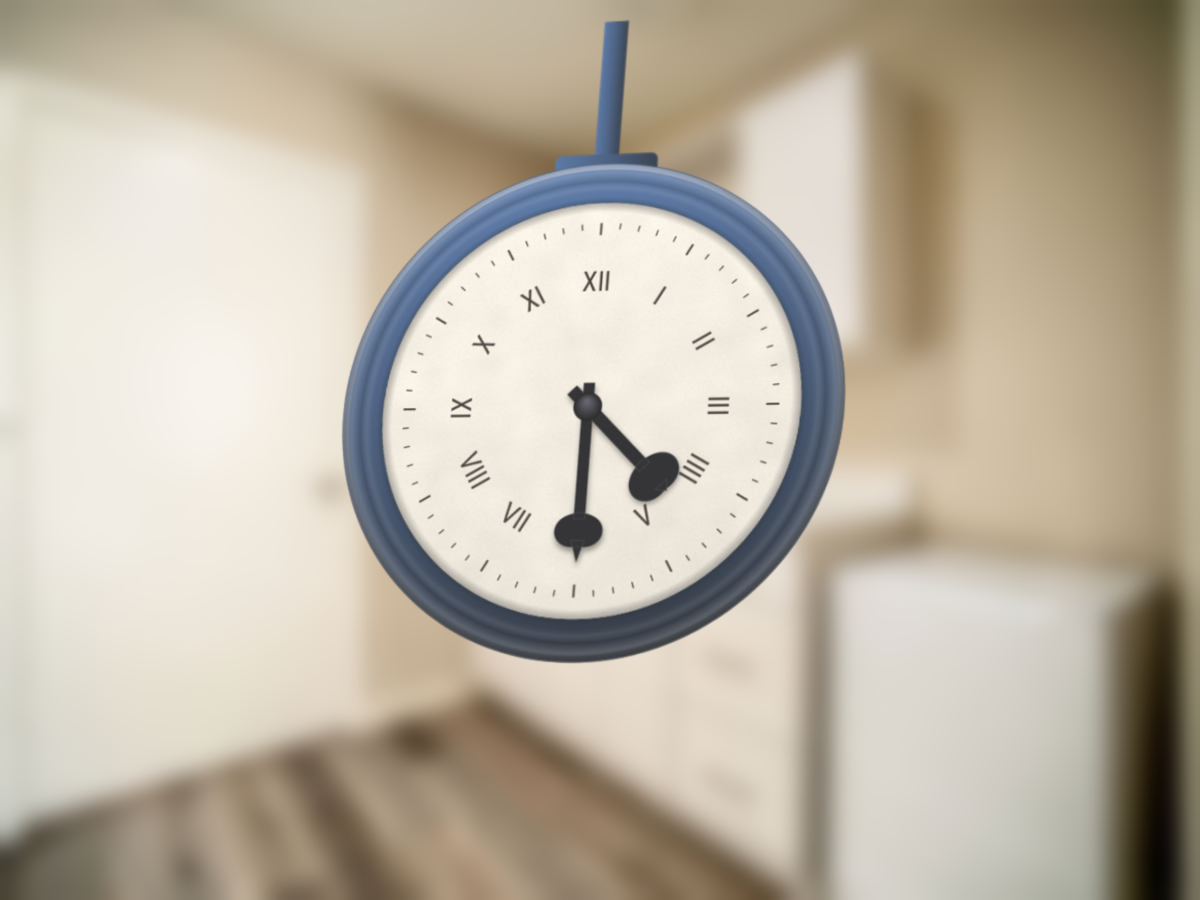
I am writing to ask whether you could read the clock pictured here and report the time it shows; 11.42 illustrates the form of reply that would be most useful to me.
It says 4.30
